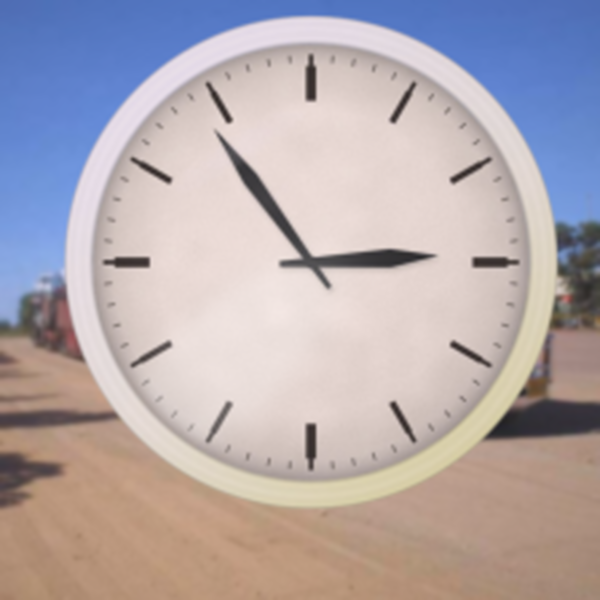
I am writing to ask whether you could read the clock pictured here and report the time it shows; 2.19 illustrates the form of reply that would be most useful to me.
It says 2.54
